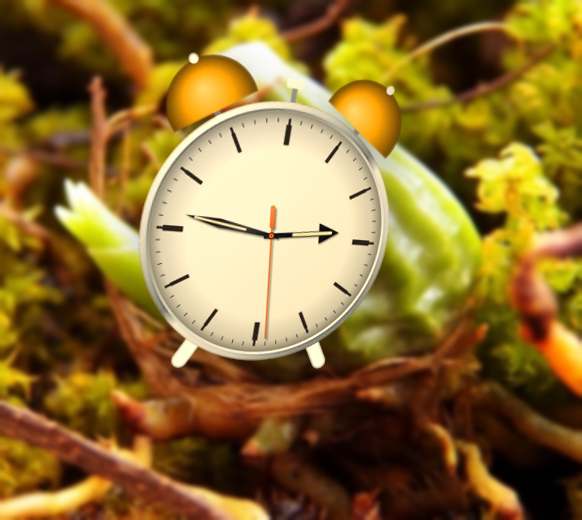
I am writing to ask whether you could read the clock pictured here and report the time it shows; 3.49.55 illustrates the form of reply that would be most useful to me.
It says 2.46.29
